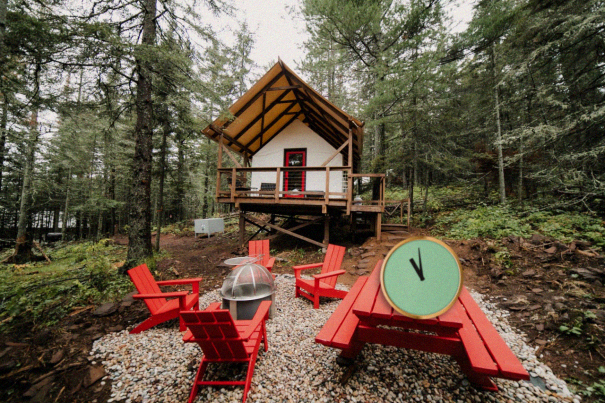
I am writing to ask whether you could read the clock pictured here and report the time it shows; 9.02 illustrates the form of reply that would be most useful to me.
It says 10.59
